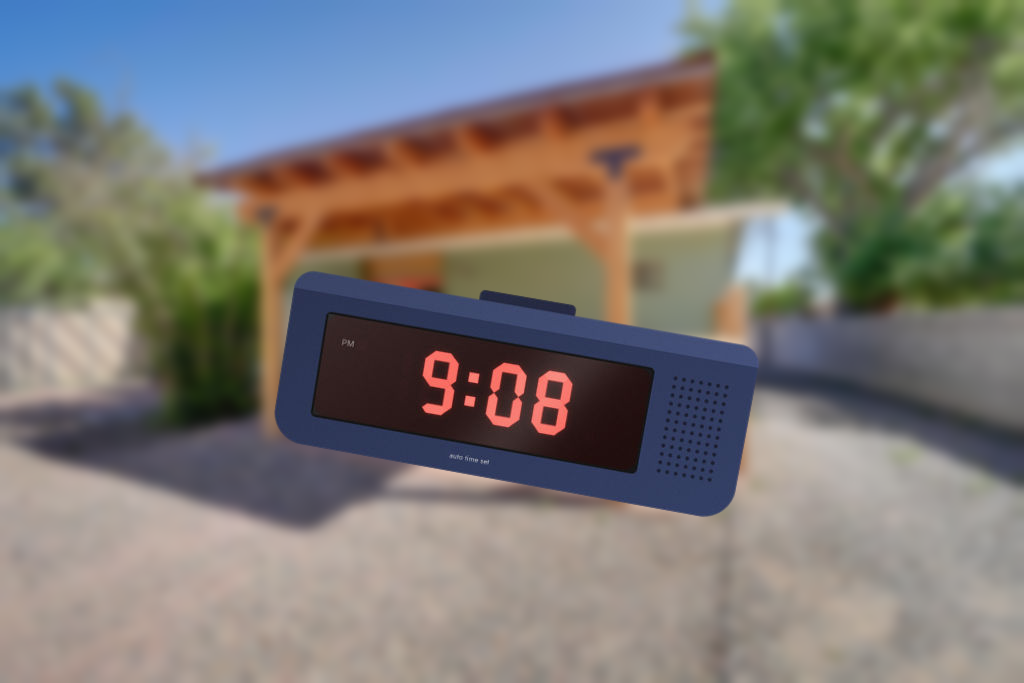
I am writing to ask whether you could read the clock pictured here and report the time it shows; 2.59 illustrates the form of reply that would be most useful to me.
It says 9.08
